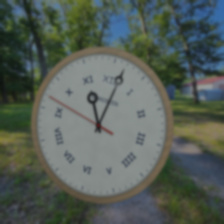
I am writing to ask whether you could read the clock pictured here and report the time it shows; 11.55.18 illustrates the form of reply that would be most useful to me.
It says 11.01.47
